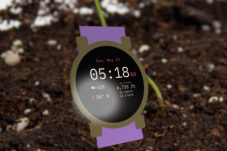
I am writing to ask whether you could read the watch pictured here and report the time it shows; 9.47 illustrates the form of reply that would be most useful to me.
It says 5.18
